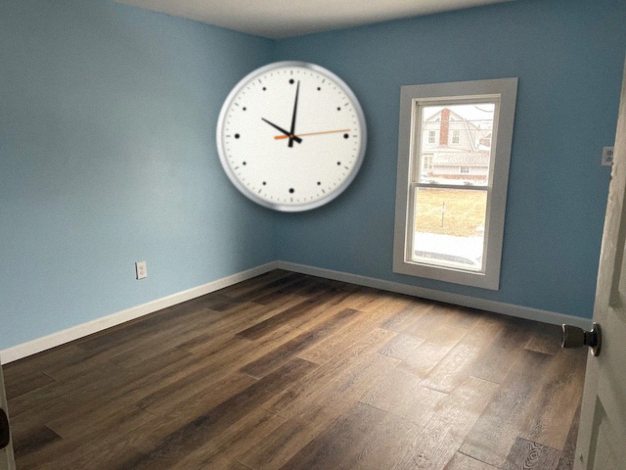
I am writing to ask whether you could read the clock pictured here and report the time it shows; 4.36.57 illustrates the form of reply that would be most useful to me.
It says 10.01.14
